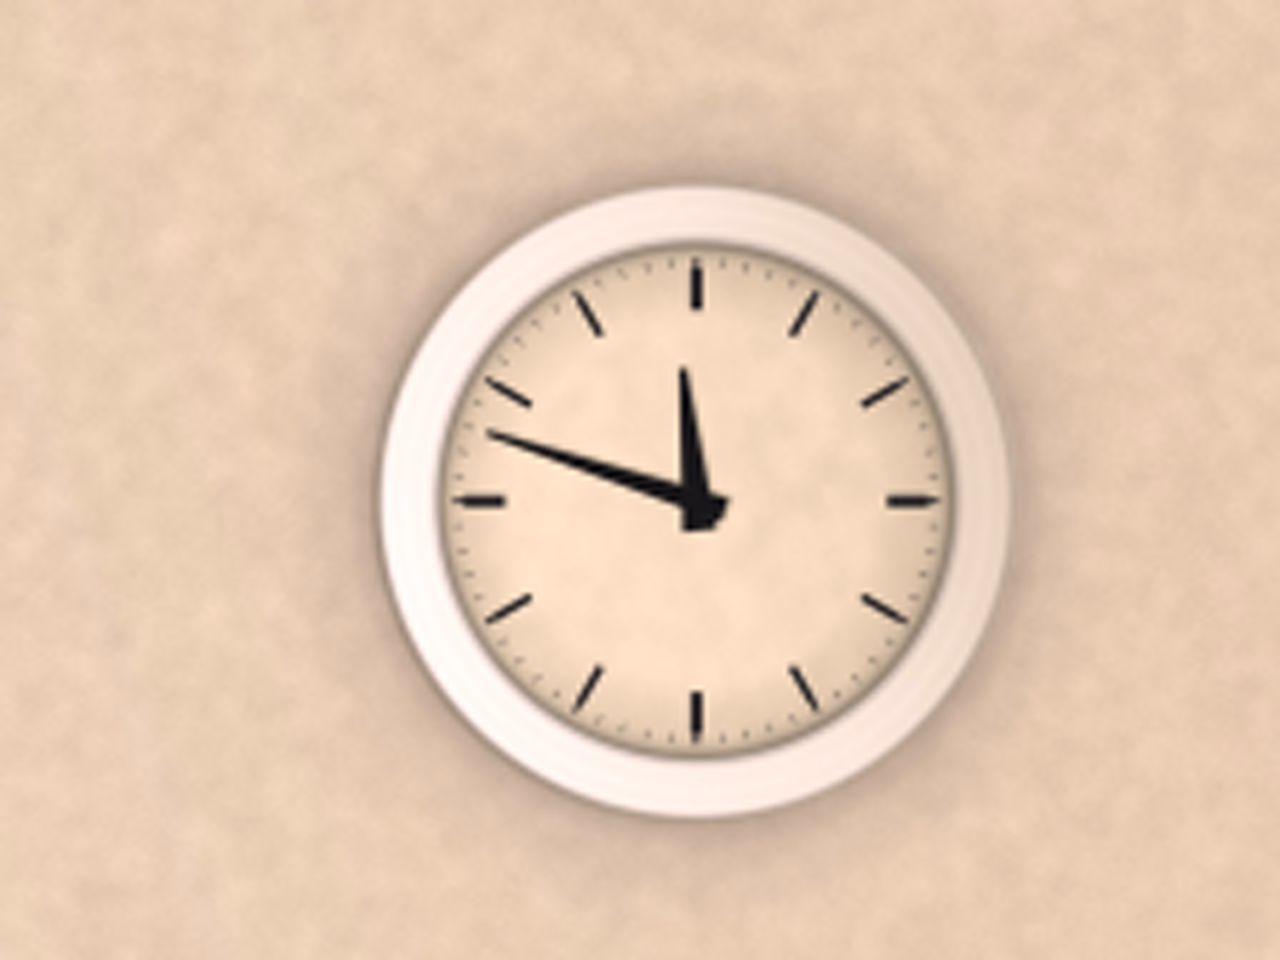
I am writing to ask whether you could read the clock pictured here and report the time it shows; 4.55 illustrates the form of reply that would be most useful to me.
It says 11.48
